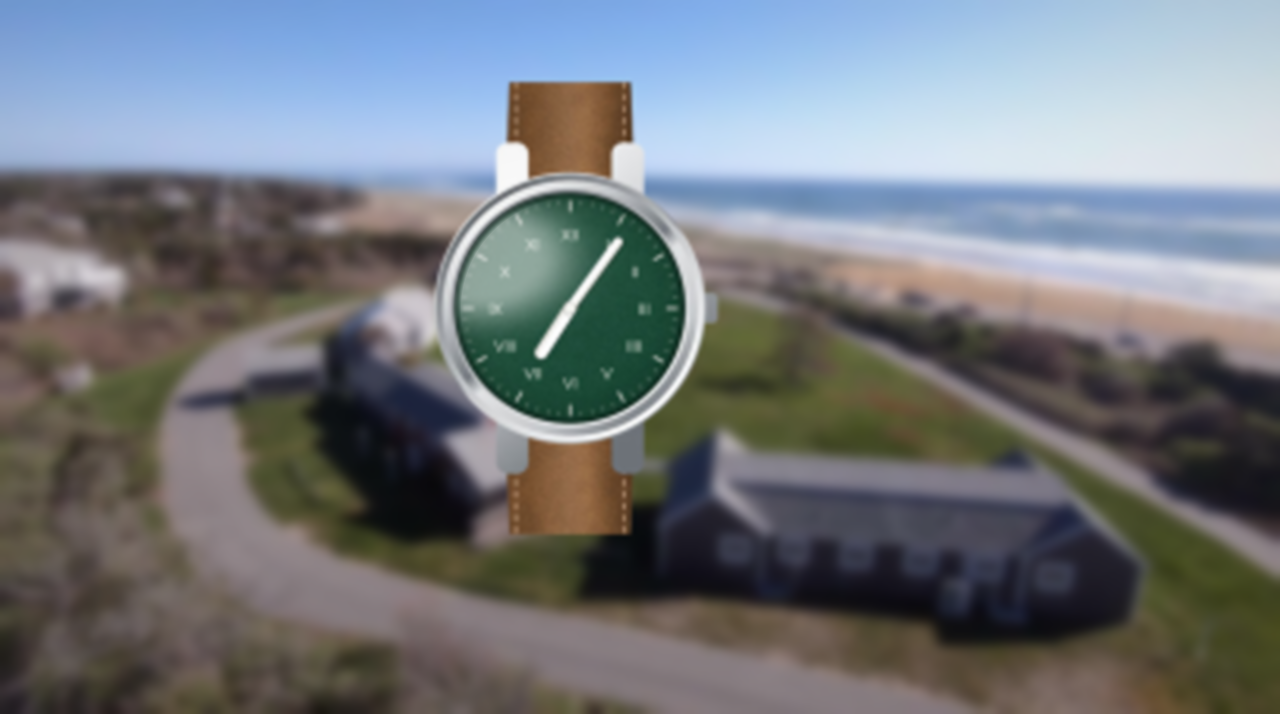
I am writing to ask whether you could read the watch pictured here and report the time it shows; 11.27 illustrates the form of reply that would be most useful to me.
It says 7.06
